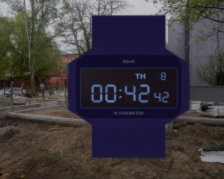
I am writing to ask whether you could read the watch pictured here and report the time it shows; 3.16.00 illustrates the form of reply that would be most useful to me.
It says 0.42.42
